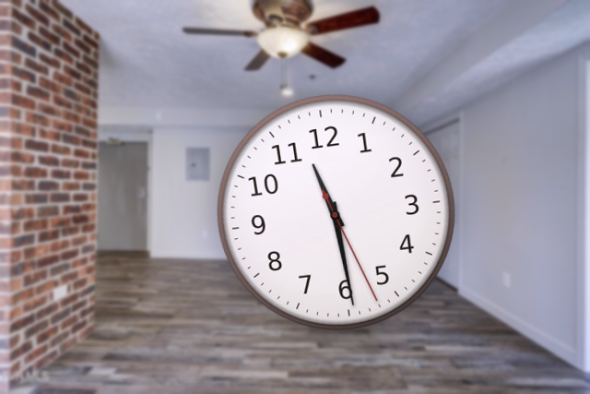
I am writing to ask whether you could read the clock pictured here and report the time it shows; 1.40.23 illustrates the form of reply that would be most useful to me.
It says 11.29.27
